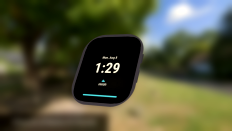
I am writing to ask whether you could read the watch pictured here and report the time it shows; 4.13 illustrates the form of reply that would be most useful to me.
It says 1.29
